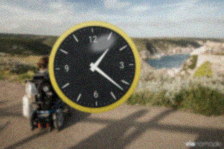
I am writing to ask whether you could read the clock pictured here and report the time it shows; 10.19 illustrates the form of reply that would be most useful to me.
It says 1.22
